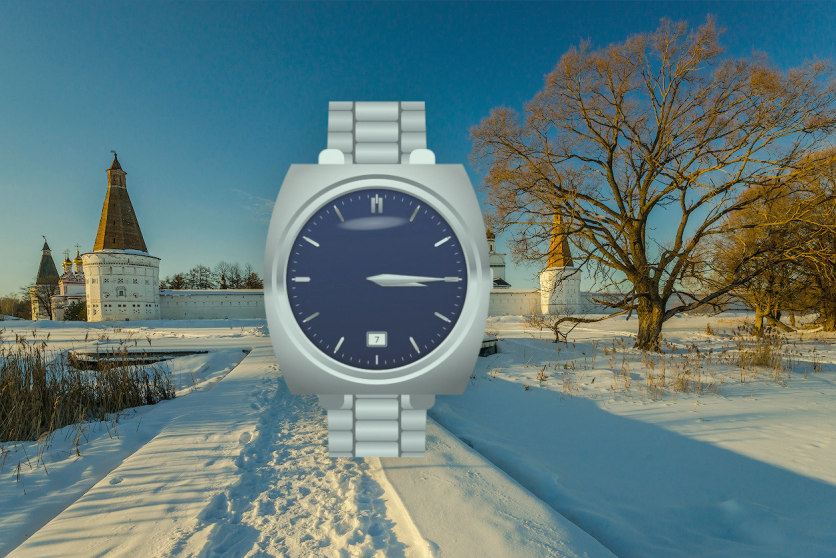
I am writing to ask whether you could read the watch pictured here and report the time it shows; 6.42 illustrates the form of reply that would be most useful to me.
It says 3.15
